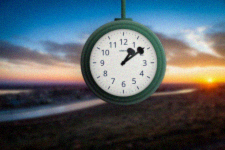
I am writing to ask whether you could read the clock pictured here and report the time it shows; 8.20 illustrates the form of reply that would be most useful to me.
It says 1.09
